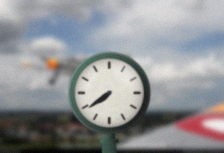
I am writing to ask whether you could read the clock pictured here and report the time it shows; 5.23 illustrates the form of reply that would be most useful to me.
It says 7.39
